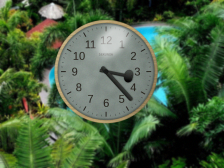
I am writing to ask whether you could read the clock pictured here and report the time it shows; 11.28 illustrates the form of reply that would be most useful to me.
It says 3.23
